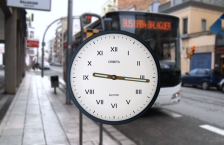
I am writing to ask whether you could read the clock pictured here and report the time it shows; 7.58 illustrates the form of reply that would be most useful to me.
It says 9.16
